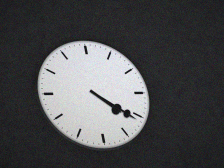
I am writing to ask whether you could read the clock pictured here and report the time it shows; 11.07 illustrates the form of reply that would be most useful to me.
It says 4.21
